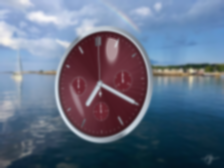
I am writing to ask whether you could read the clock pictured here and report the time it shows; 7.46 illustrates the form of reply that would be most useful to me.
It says 7.20
